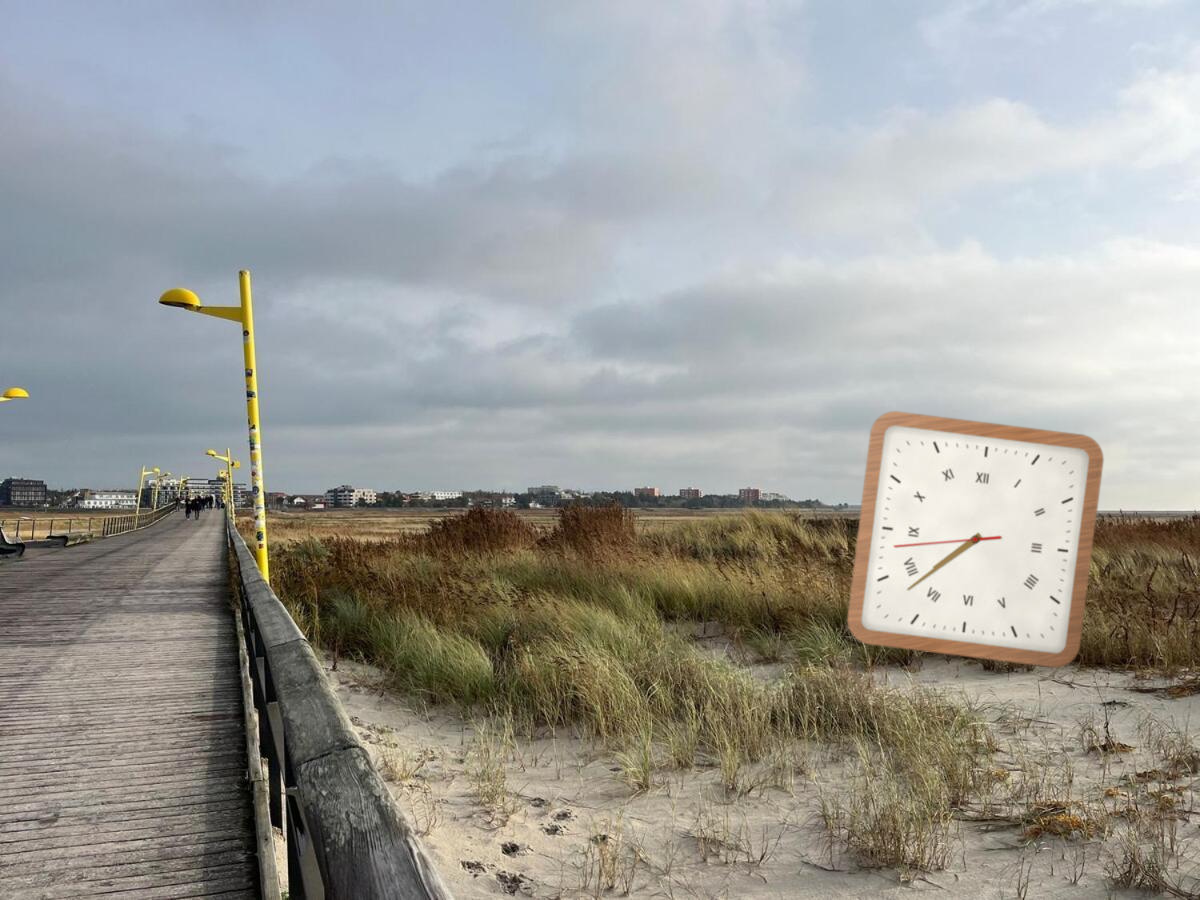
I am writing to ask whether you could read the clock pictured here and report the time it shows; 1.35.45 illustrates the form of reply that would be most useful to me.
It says 7.37.43
